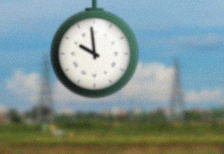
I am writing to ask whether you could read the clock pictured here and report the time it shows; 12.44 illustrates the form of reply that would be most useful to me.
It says 9.59
